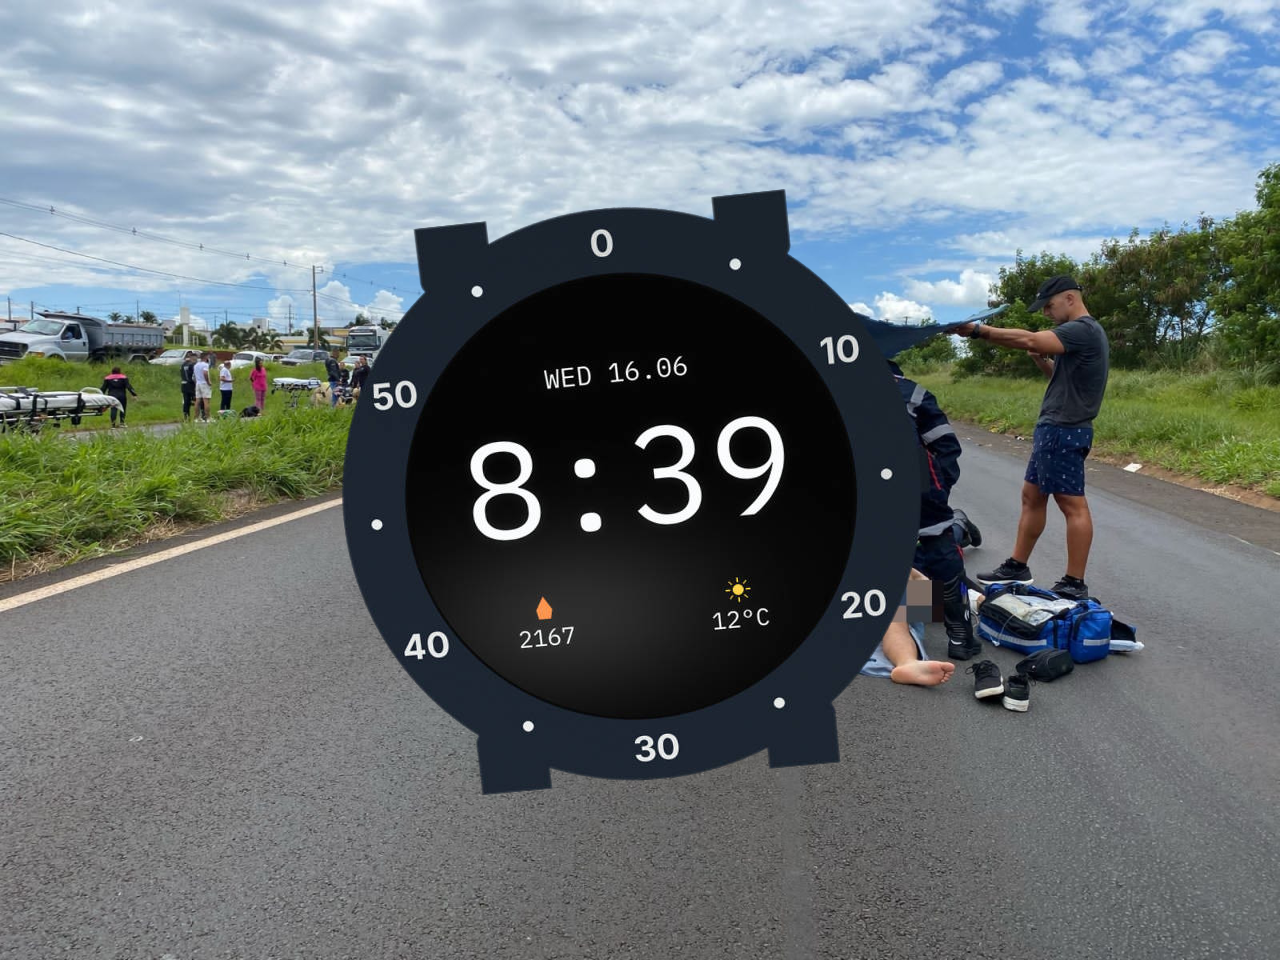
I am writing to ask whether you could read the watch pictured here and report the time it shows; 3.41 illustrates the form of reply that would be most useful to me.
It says 8.39
